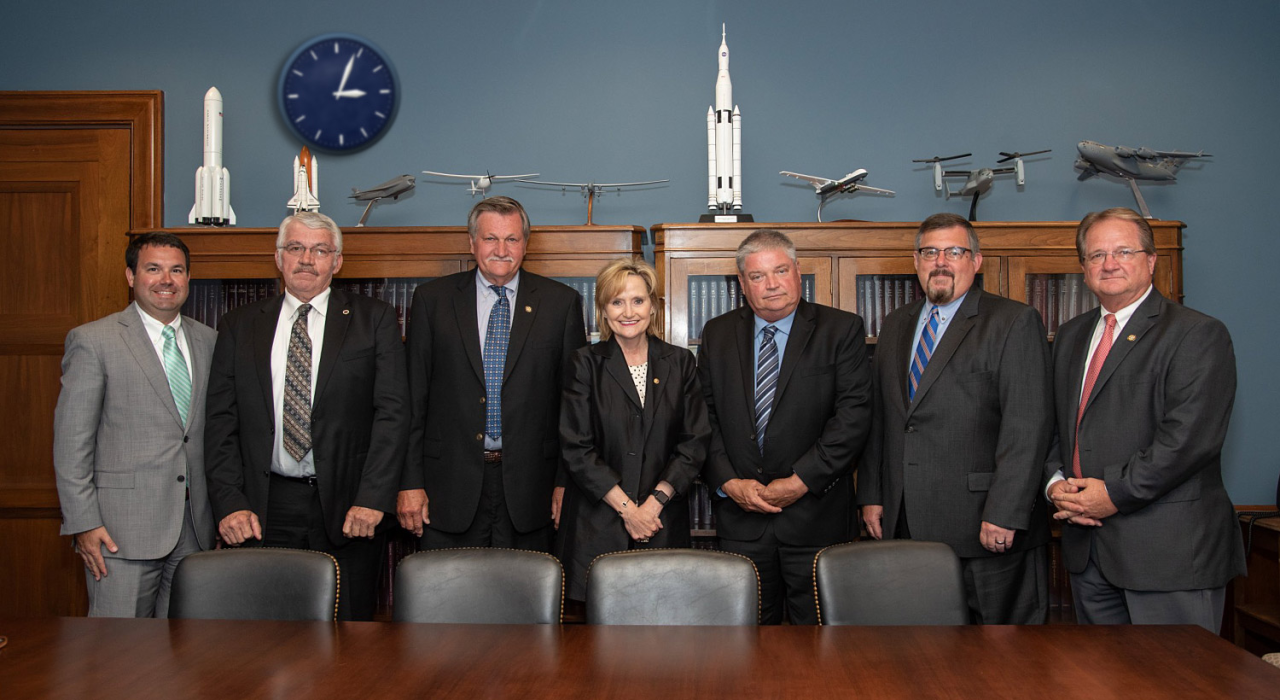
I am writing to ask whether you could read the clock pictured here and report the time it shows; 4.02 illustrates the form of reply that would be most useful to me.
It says 3.04
